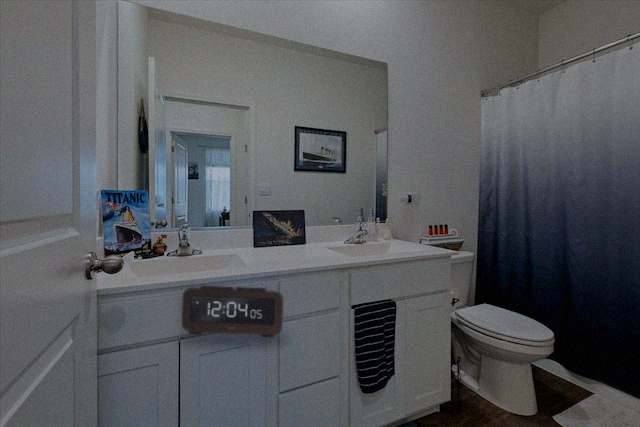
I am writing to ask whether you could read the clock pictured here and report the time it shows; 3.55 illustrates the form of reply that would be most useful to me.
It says 12.04
